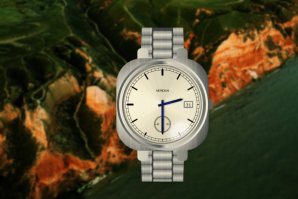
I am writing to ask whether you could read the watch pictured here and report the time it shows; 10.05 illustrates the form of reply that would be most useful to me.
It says 2.30
